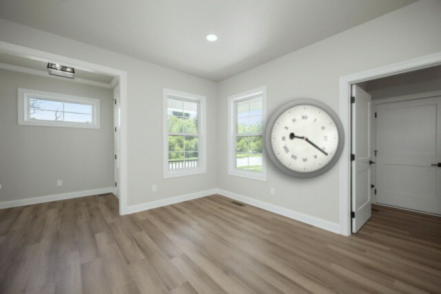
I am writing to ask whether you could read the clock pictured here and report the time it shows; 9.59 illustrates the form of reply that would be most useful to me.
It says 9.21
